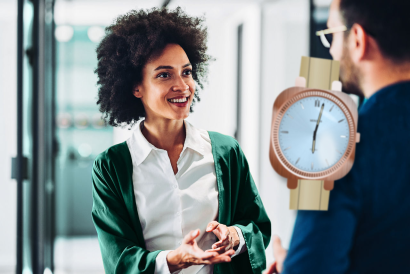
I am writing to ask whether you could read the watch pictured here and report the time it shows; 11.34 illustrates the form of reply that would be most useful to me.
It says 6.02
